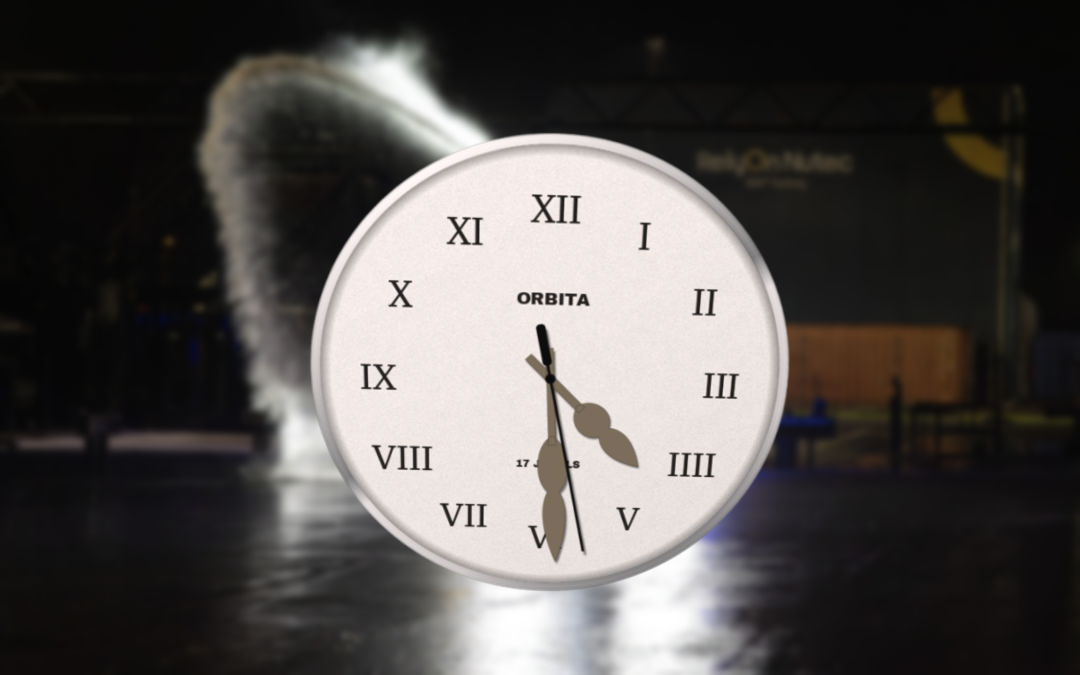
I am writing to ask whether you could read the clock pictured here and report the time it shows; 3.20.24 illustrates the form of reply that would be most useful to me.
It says 4.29.28
